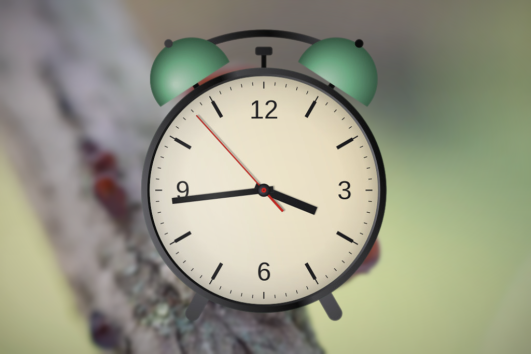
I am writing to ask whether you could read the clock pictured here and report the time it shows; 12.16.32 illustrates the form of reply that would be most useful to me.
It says 3.43.53
